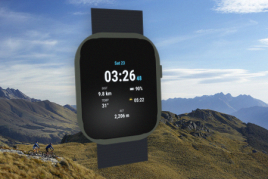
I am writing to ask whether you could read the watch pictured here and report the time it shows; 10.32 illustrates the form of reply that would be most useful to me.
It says 3.26
